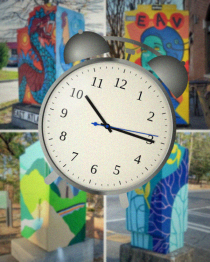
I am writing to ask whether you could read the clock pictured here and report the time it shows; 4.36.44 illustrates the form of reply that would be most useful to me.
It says 10.15.14
